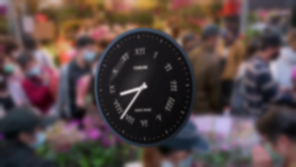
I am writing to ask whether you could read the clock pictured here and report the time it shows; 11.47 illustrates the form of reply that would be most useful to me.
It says 8.37
